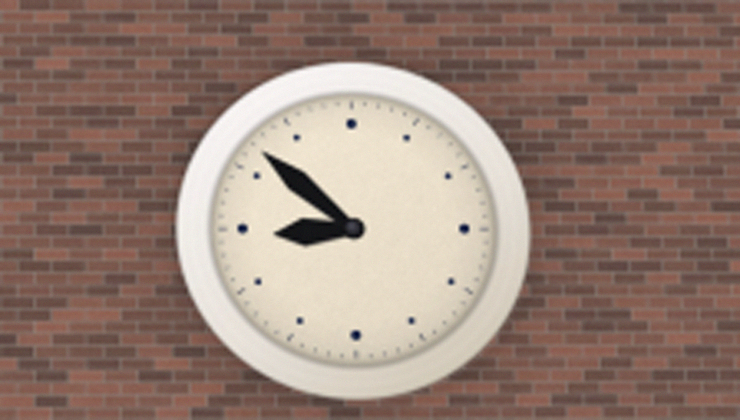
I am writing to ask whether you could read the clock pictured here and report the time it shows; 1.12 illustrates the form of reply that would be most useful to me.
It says 8.52
